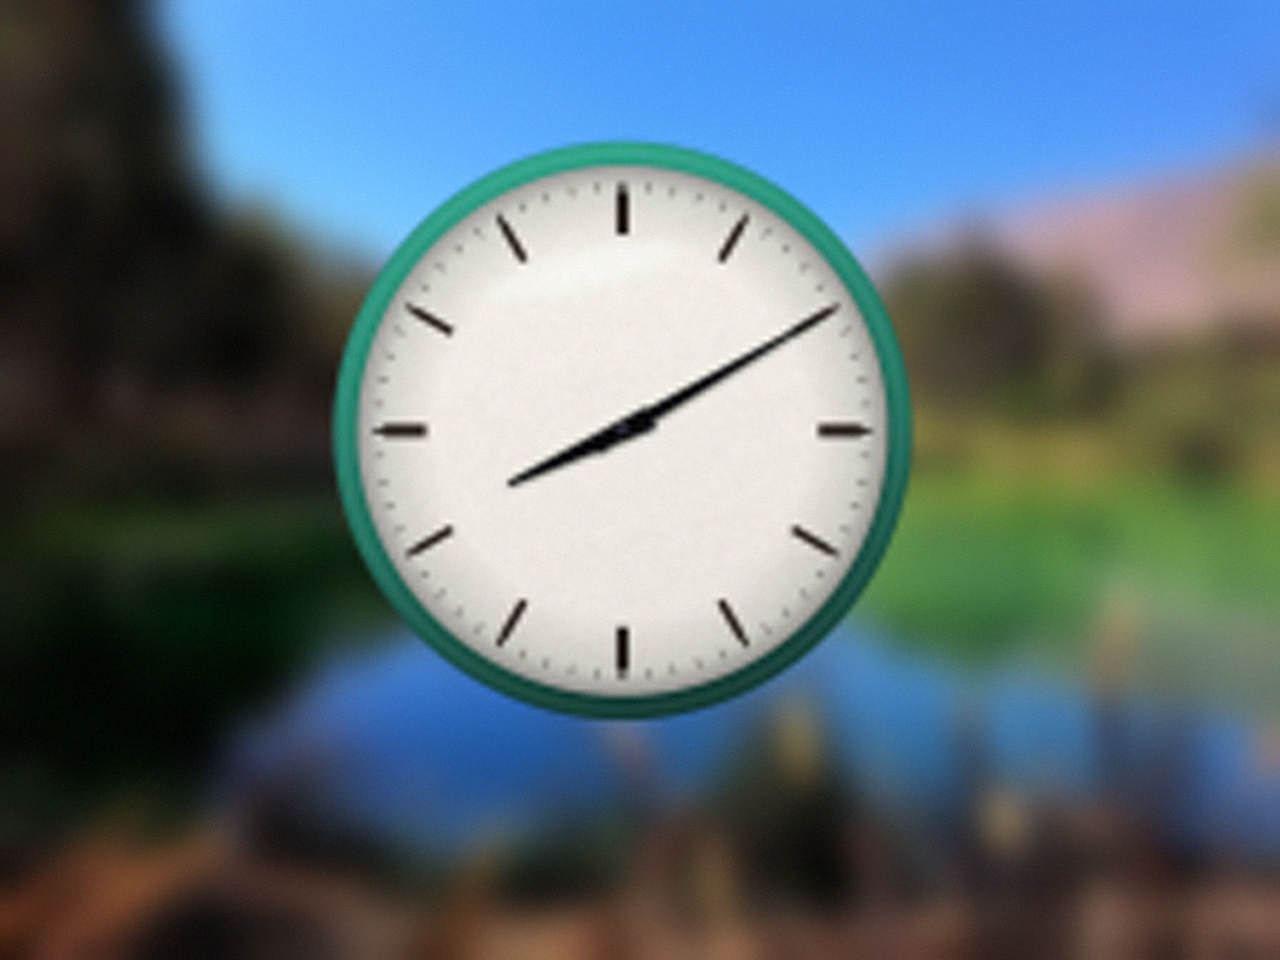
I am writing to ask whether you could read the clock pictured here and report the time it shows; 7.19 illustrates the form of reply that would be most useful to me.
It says 8.10
